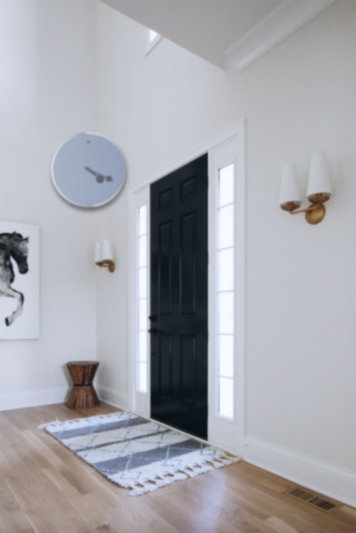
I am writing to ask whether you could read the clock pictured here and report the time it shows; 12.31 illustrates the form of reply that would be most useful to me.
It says 4.19
